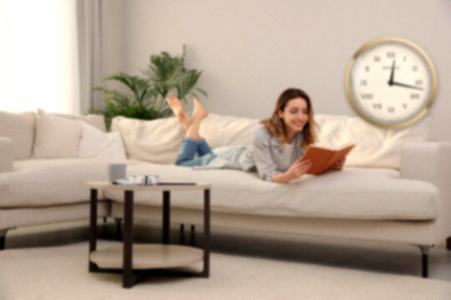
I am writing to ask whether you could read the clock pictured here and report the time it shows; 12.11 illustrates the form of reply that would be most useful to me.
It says 12.17
